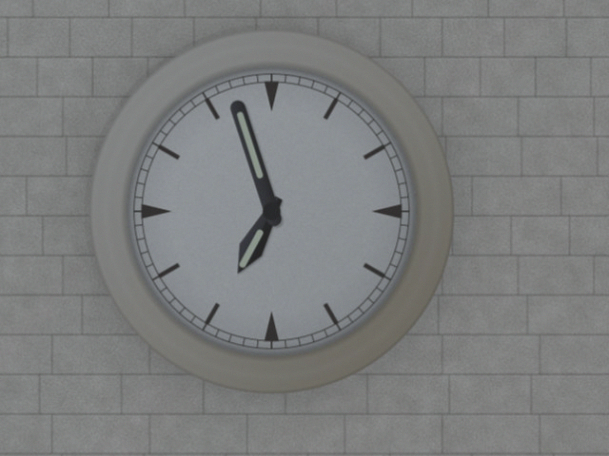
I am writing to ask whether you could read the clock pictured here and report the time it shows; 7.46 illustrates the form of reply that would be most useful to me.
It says 6.57
